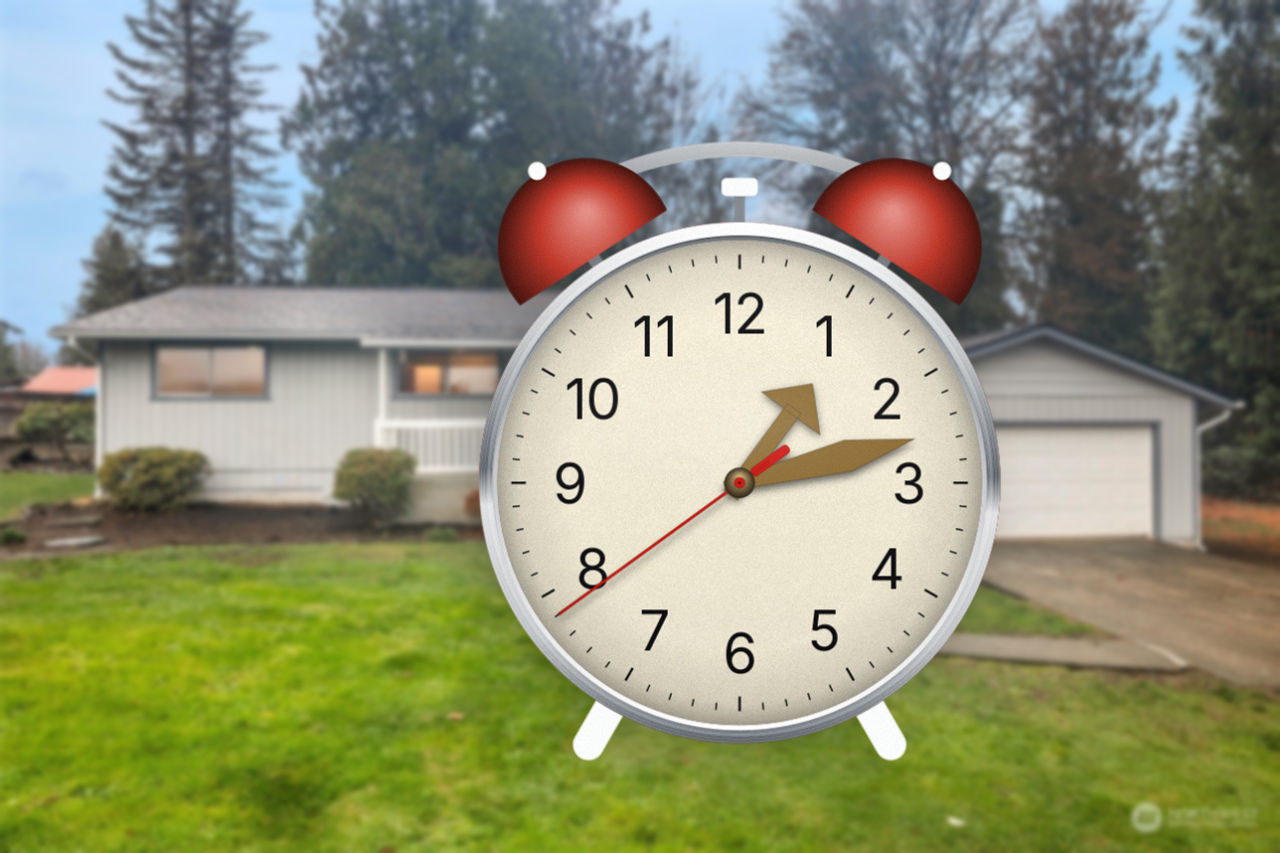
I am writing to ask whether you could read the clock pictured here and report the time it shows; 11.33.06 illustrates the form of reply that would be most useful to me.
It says 1.12.39
